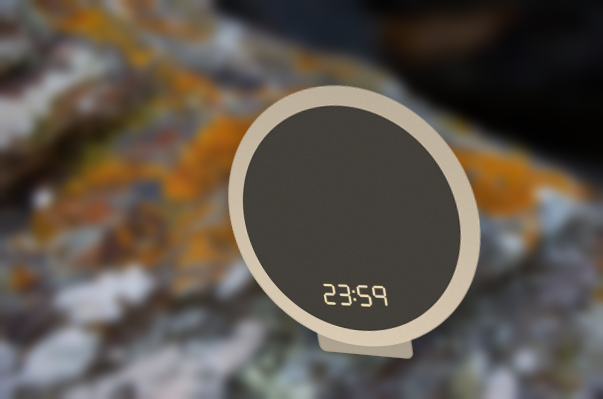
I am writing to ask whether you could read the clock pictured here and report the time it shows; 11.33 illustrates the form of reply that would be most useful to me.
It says 23.59
